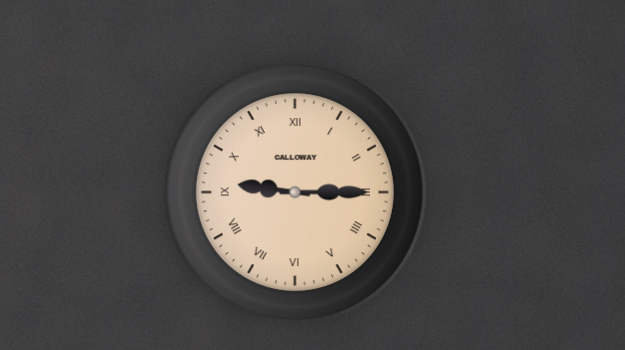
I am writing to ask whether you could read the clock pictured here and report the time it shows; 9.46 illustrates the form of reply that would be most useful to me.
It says 9.15
